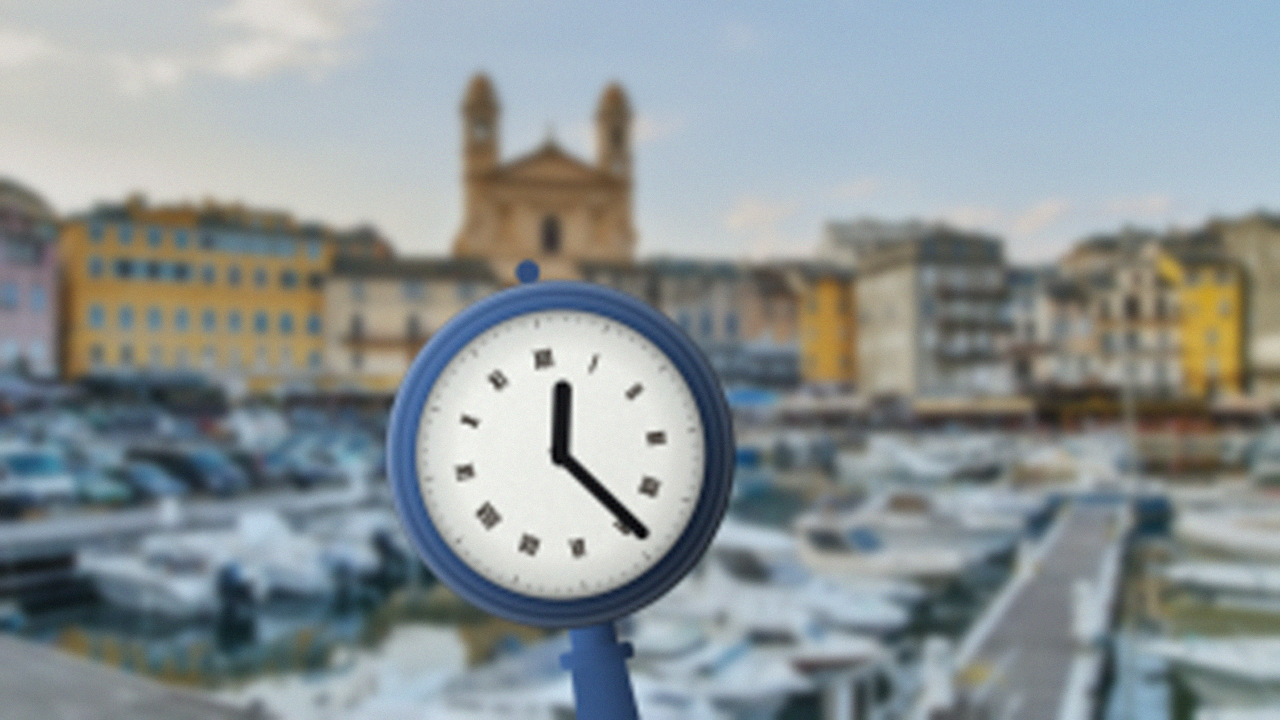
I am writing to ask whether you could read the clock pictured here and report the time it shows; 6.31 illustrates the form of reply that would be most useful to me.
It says 12.24
